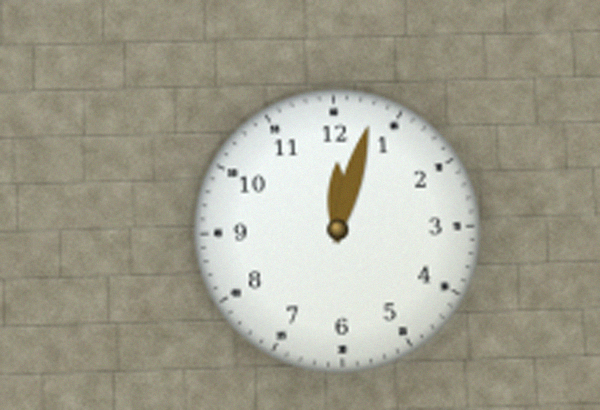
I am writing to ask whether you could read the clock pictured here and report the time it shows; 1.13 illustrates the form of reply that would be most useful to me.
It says 12.03
